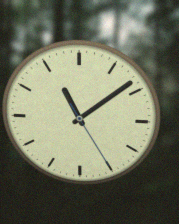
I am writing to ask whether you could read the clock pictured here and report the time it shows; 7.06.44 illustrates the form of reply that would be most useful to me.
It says 11.08.25
